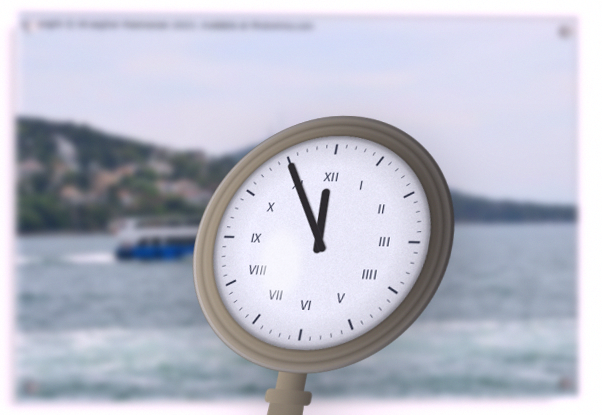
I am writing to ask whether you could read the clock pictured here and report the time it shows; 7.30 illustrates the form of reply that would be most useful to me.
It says 11.55
